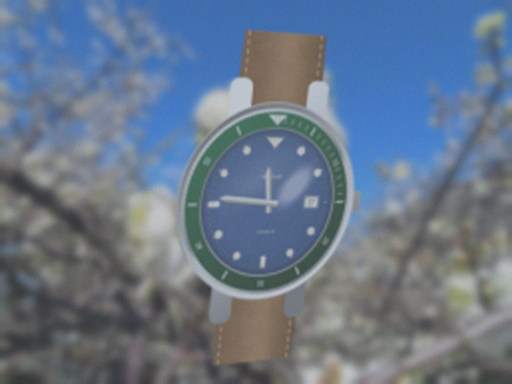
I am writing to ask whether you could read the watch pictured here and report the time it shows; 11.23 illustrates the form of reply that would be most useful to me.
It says 11.46
